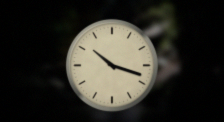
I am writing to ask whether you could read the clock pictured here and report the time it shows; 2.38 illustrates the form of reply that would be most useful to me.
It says 10.18
